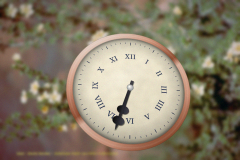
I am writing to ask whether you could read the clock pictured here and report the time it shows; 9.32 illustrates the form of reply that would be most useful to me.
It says 6.33
